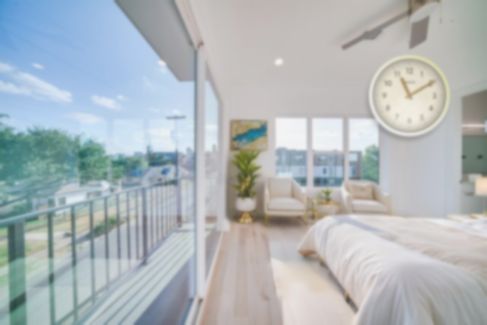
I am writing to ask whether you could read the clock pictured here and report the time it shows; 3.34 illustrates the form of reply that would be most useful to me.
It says 11.10
